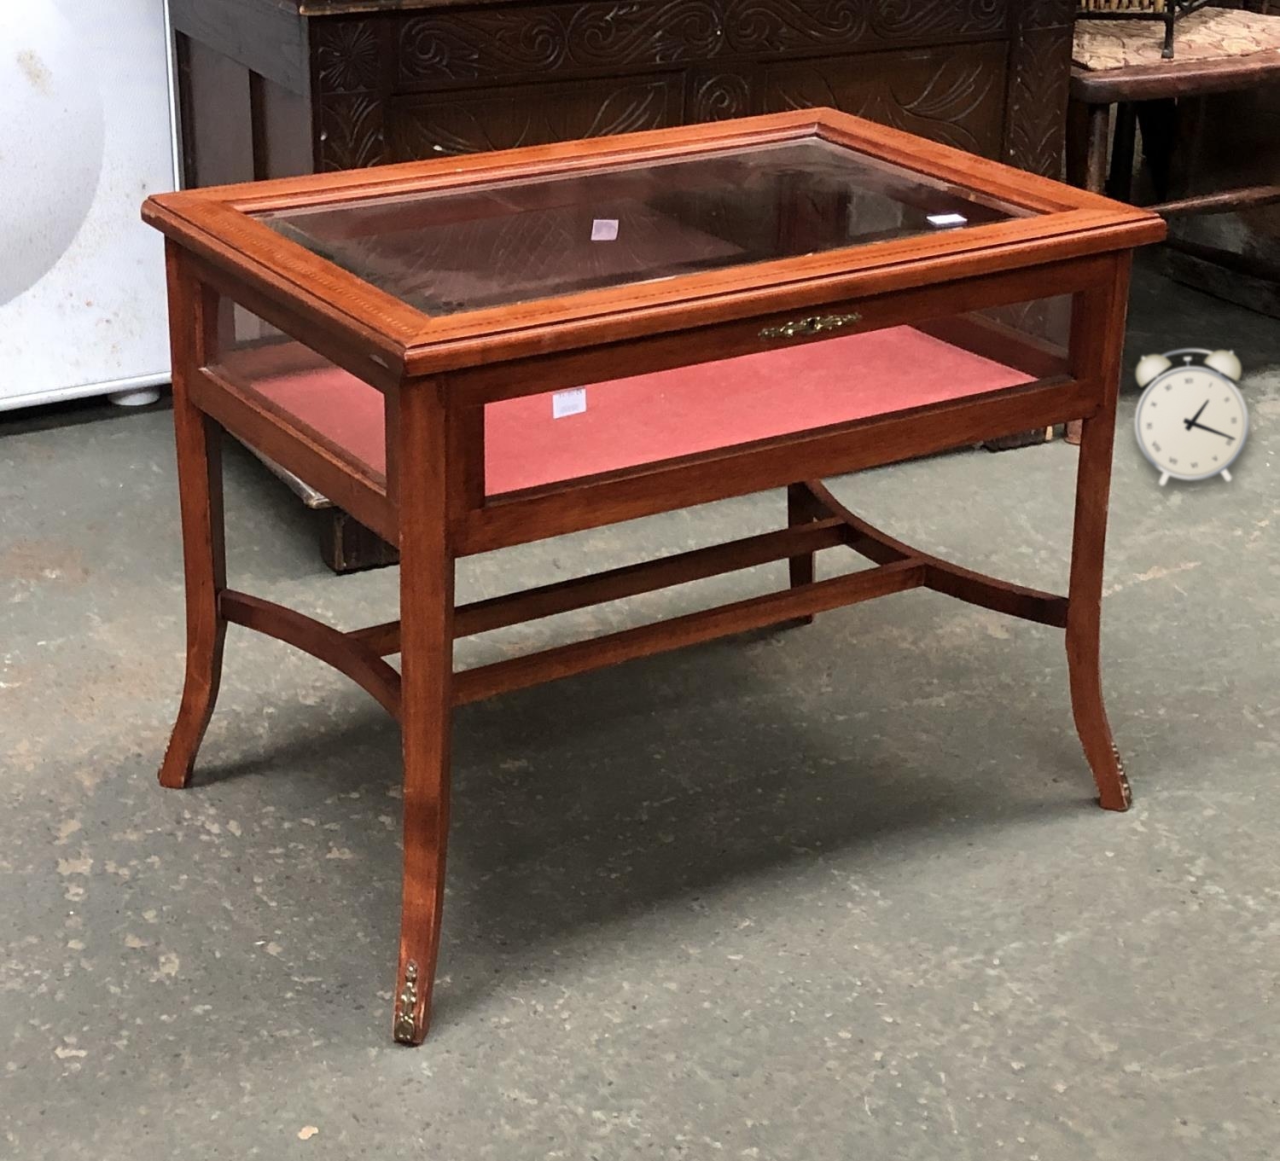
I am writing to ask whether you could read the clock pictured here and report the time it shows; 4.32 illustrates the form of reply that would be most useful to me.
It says 1.19
